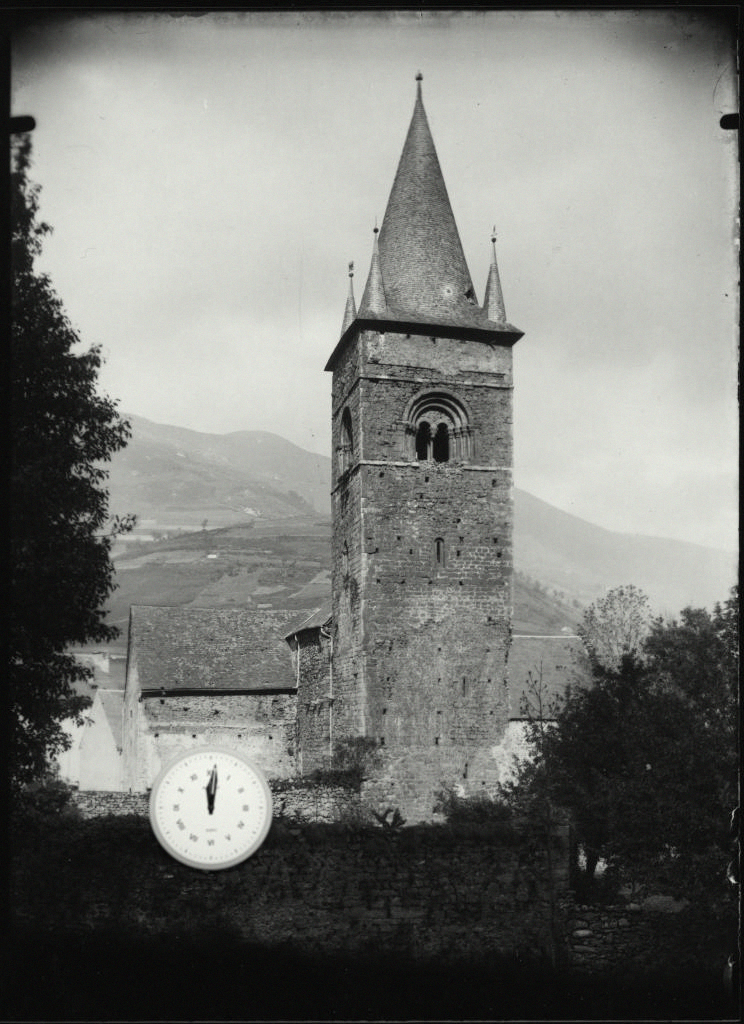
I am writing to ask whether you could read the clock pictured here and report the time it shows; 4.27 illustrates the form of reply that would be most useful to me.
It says 12.01
